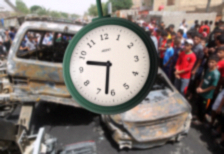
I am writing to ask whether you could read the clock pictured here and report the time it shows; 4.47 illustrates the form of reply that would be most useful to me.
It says 9.32
